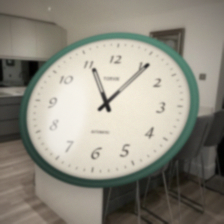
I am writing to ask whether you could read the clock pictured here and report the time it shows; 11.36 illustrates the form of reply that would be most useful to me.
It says 11.06
